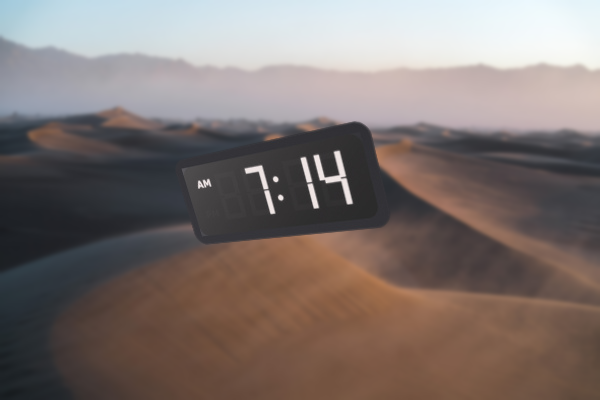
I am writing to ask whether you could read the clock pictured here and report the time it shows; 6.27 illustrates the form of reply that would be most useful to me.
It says 7.14
